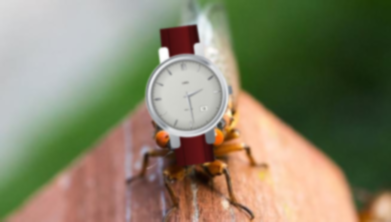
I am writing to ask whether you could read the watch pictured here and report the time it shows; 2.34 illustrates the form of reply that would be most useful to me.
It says 2.29
